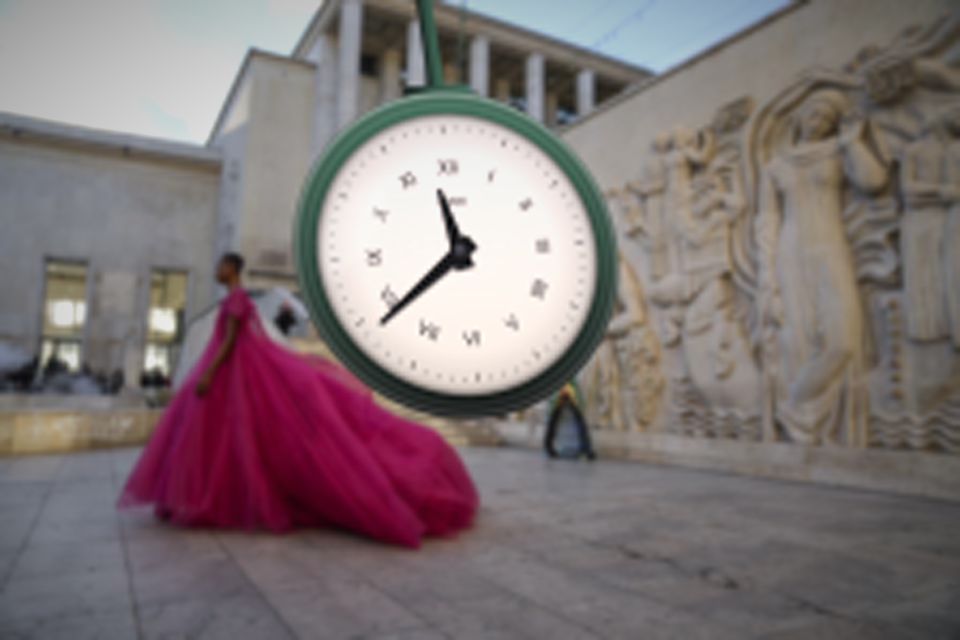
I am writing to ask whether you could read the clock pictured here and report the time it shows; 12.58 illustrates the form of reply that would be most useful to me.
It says 11.39
